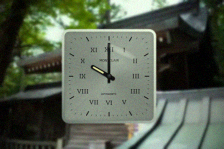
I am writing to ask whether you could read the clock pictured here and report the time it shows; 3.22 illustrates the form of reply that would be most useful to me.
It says 10.00
